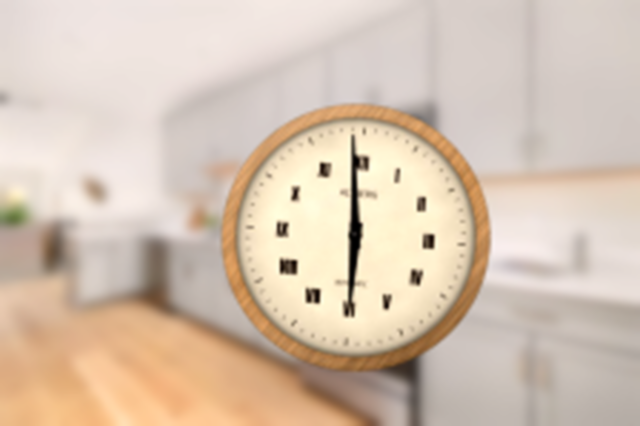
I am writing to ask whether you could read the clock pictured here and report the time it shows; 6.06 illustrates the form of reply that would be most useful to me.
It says 5.59
